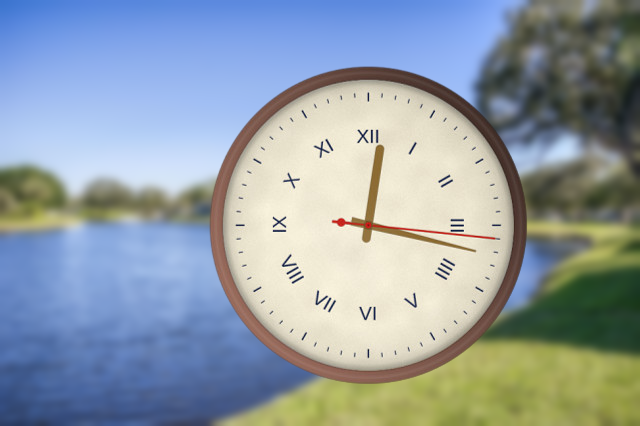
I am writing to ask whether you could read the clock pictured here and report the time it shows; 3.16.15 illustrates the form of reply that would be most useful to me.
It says 12.17.16
